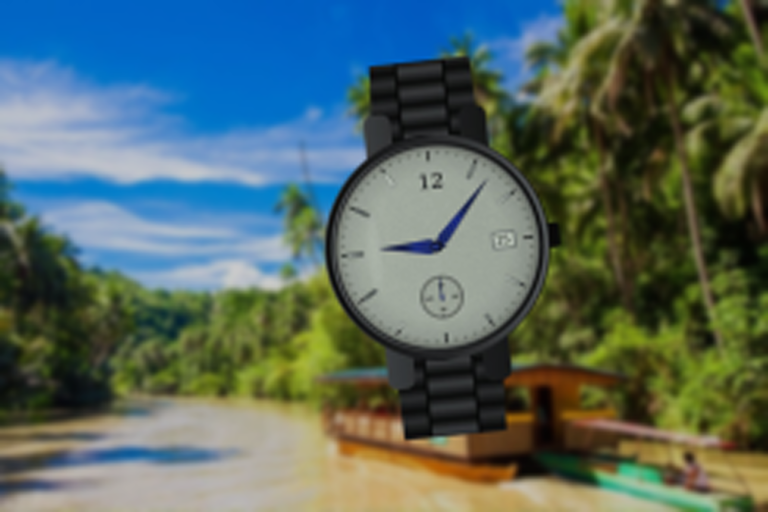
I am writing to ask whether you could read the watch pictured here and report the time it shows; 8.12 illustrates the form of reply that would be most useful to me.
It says 9.07
